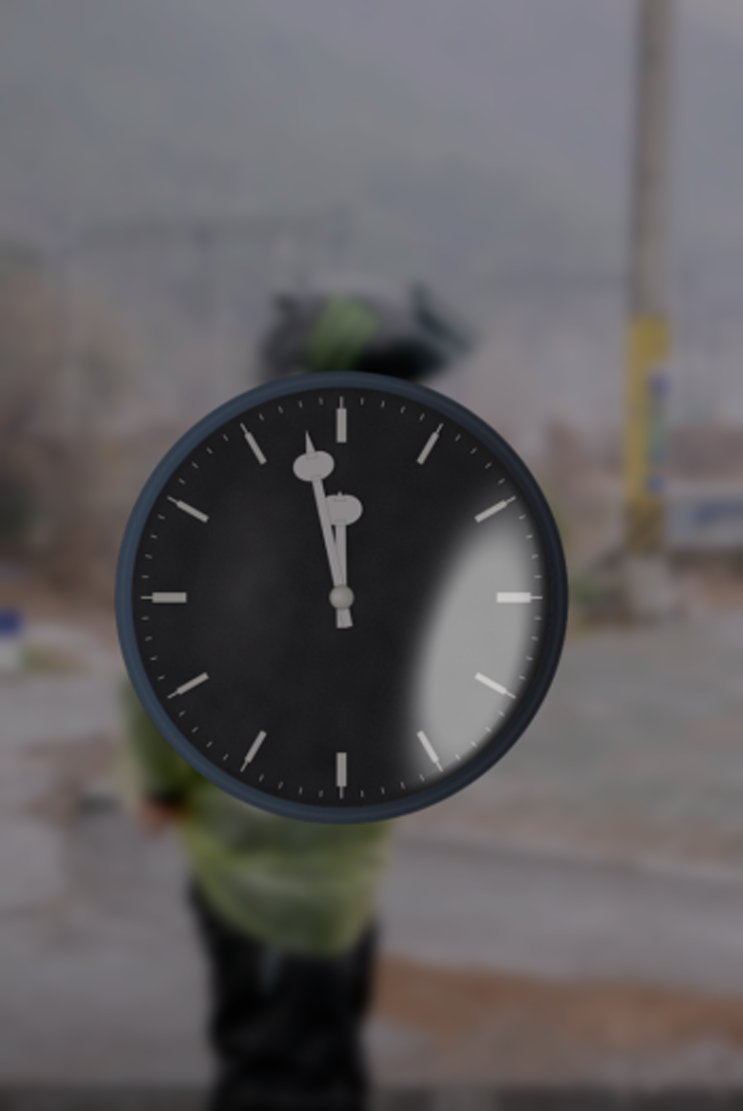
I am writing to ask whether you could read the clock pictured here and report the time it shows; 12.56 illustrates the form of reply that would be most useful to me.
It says 11.58
